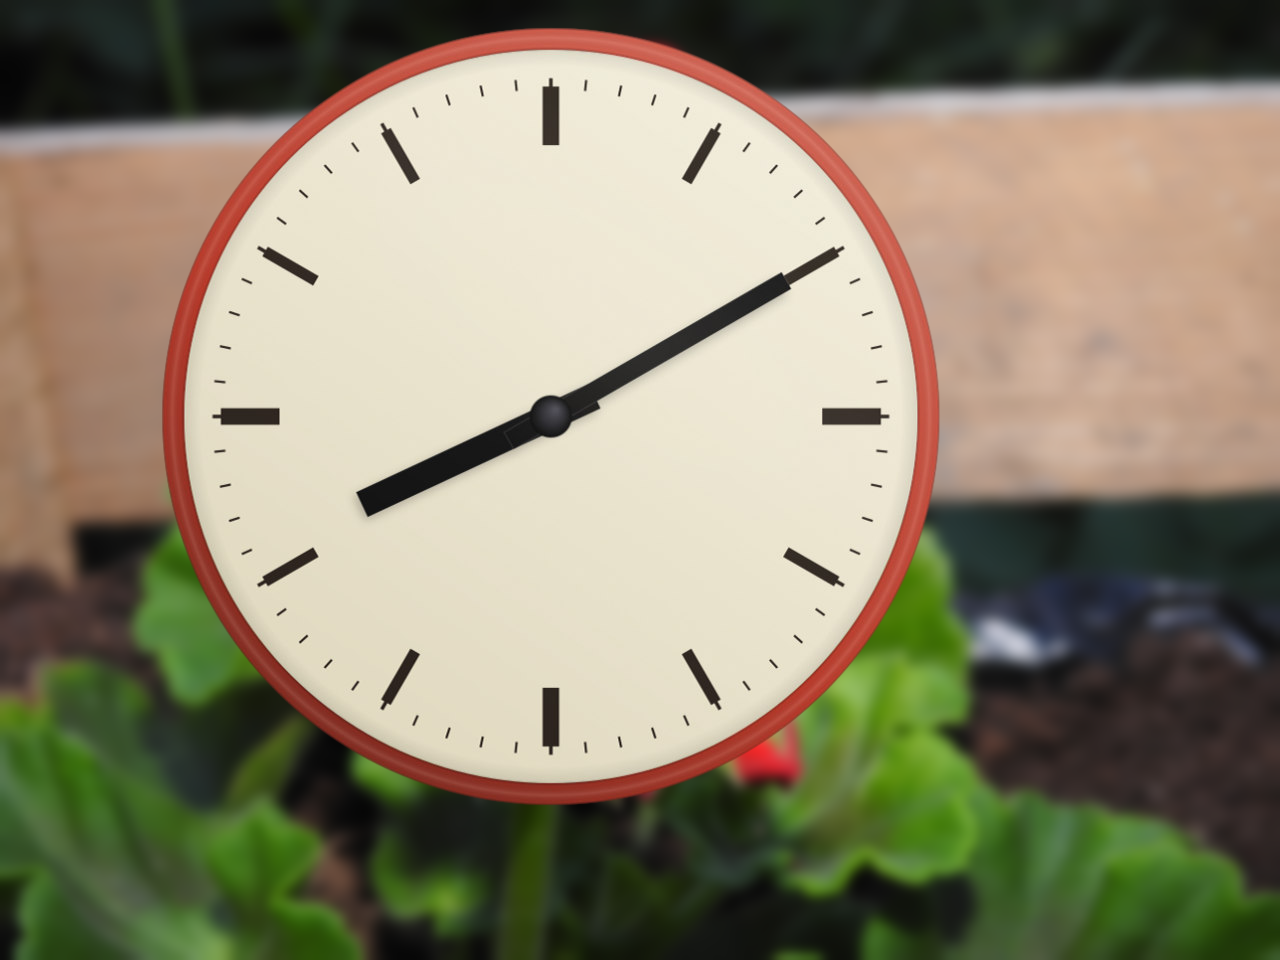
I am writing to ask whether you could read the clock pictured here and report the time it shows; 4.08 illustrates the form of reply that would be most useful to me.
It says 8.10
